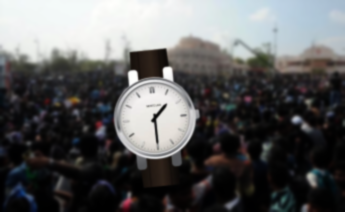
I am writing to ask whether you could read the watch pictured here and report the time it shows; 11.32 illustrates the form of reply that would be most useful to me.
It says 1.30
